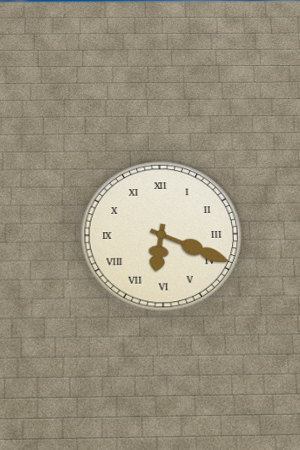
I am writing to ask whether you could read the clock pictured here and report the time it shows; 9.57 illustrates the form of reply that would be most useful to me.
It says 6.19
